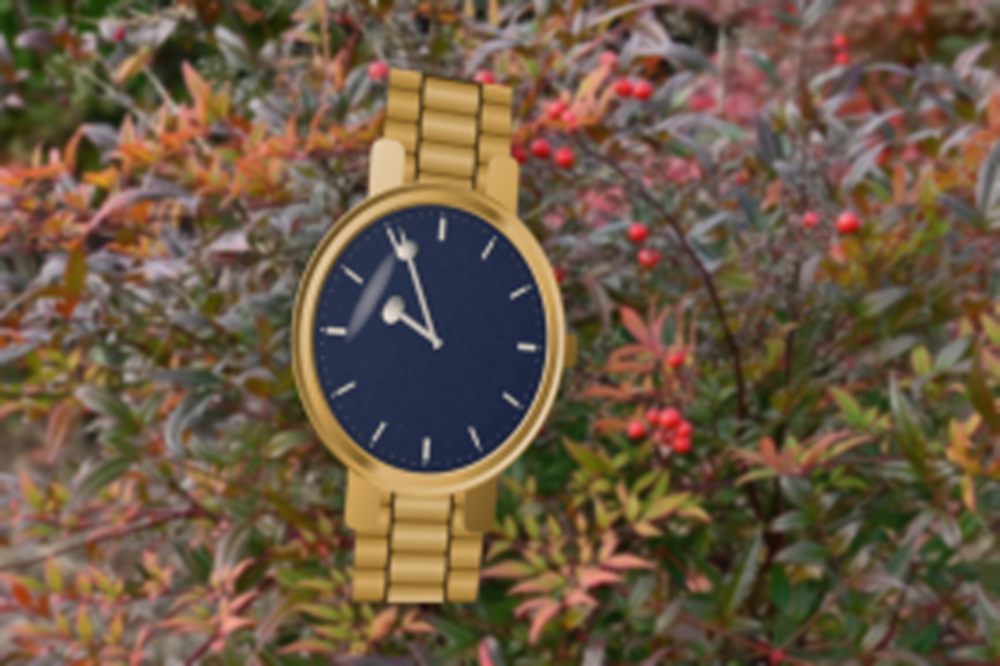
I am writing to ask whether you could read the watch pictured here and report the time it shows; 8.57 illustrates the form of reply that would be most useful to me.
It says 9.56
